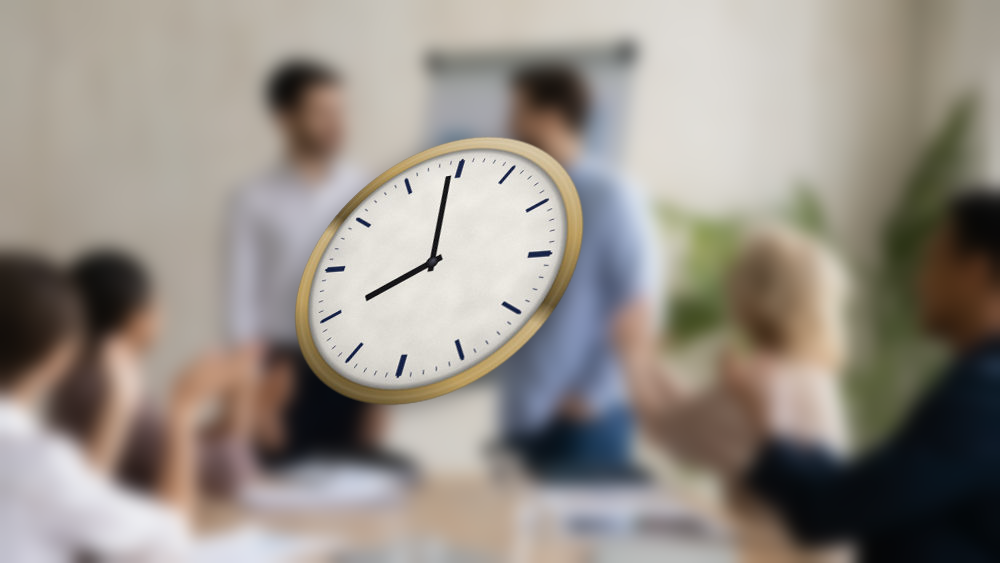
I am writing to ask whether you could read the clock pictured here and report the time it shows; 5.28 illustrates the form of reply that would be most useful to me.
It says 7.59
